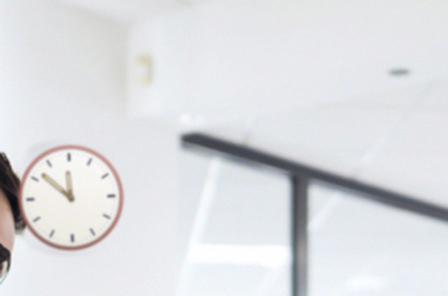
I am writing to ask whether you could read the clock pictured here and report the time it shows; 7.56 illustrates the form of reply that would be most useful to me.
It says 11.52
